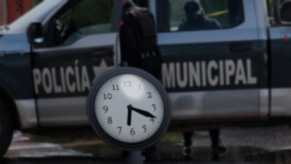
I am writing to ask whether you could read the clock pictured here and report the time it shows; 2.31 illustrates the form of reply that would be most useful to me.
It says 6.19
